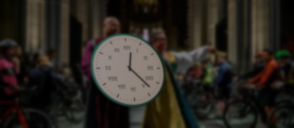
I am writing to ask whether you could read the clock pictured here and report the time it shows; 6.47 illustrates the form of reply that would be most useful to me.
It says 12.23
